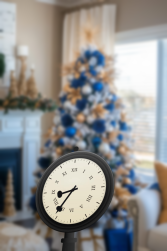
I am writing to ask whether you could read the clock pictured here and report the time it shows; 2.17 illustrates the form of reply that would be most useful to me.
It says 8.36
